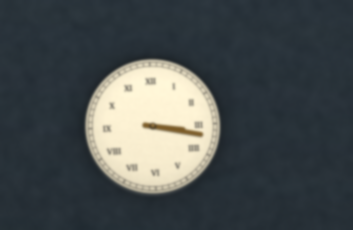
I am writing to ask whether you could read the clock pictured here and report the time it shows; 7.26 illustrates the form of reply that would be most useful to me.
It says 3.17
